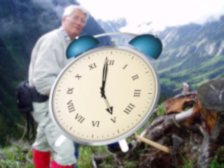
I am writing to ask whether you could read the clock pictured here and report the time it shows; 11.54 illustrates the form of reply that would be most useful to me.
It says 4.59
